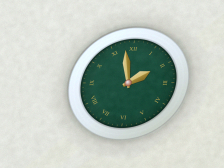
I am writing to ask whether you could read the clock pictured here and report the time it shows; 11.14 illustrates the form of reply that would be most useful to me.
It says 1.58
